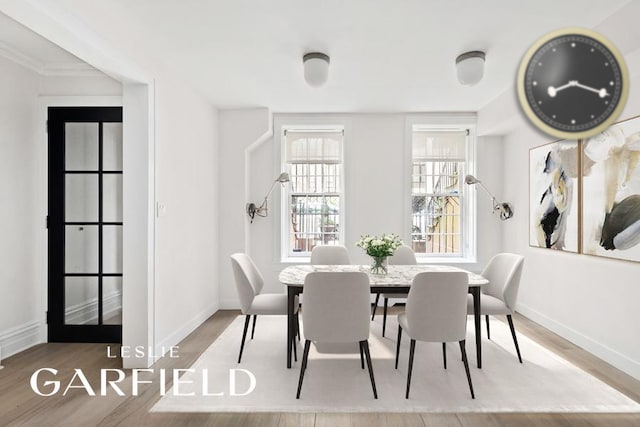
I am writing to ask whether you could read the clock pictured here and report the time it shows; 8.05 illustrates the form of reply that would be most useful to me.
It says 8.18
